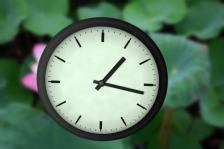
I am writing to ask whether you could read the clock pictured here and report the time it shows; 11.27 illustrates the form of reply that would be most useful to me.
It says 1.17
